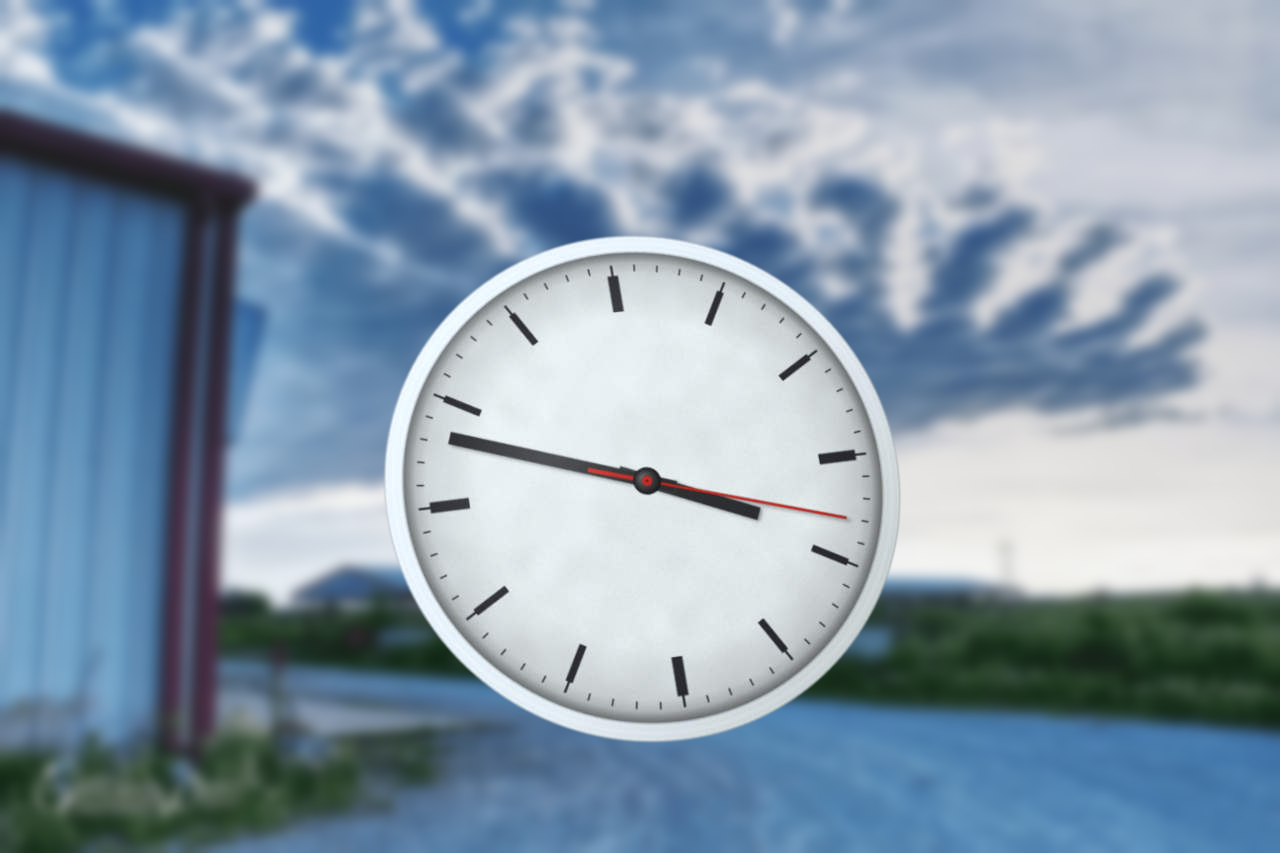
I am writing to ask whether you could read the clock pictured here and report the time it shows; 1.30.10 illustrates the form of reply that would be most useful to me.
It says 3.48.18
